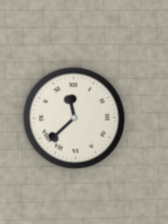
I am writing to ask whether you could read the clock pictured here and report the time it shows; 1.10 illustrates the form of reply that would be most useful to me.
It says 11.38
